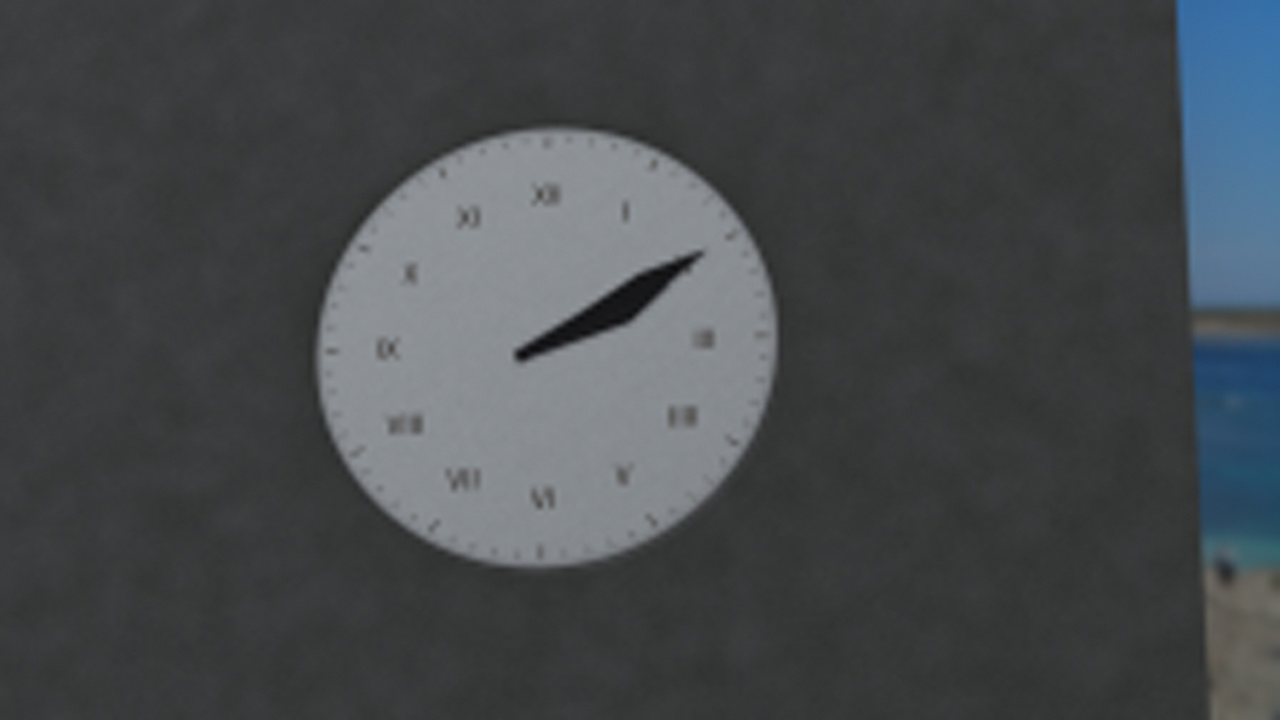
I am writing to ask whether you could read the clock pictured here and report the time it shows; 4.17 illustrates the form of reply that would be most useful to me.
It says 2.10
